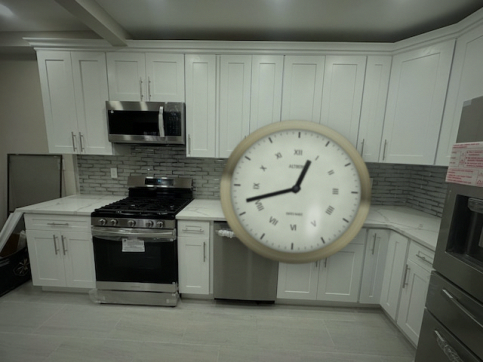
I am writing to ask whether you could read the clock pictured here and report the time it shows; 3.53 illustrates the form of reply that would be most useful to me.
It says 12.42
